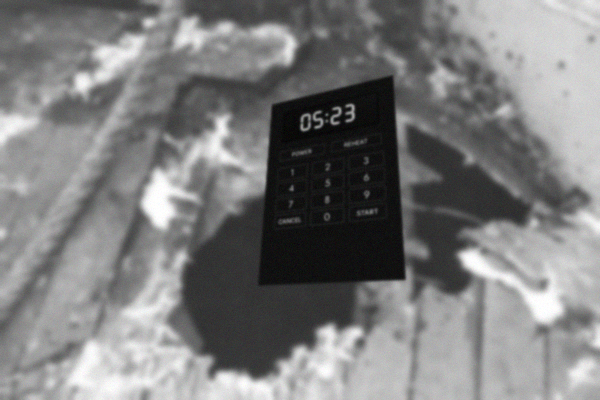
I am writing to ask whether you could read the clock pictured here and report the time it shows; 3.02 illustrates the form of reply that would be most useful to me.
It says 5.23
